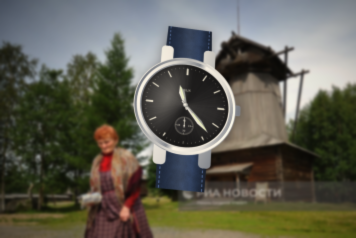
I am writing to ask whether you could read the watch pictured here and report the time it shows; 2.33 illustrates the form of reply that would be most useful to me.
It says 11.23
